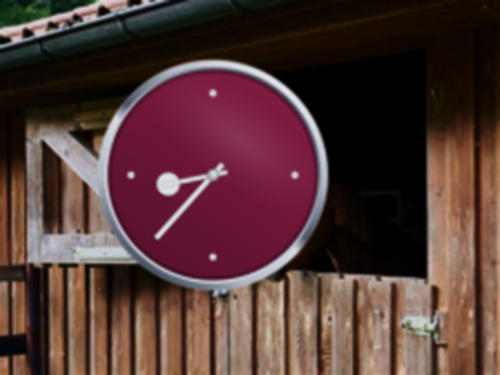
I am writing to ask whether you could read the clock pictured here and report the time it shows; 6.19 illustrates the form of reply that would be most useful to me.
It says 8.37
